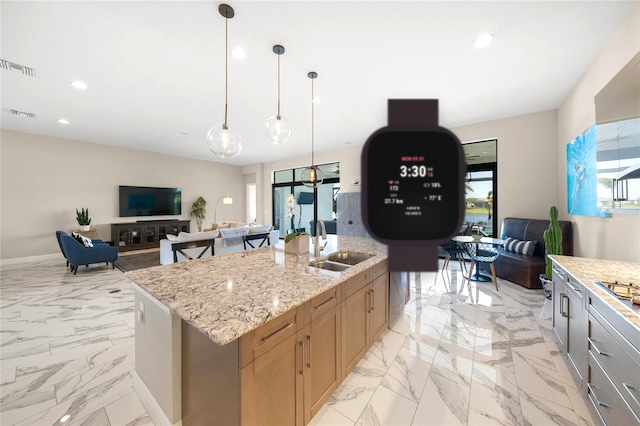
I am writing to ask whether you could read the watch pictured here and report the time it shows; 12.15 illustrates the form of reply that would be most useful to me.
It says 3.30
